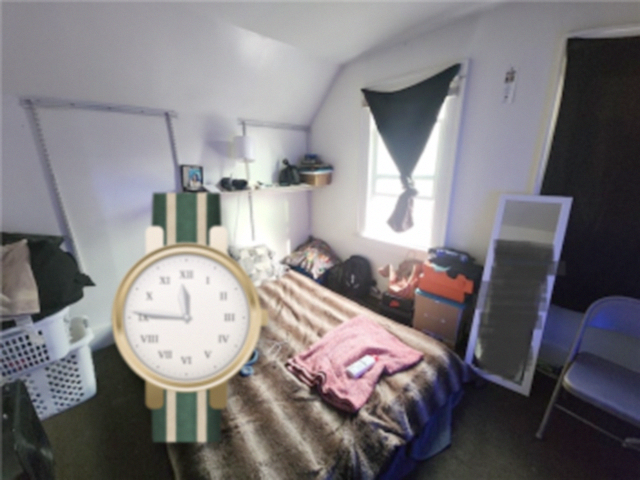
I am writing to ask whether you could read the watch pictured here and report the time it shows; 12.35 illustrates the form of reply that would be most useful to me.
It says 11.46
